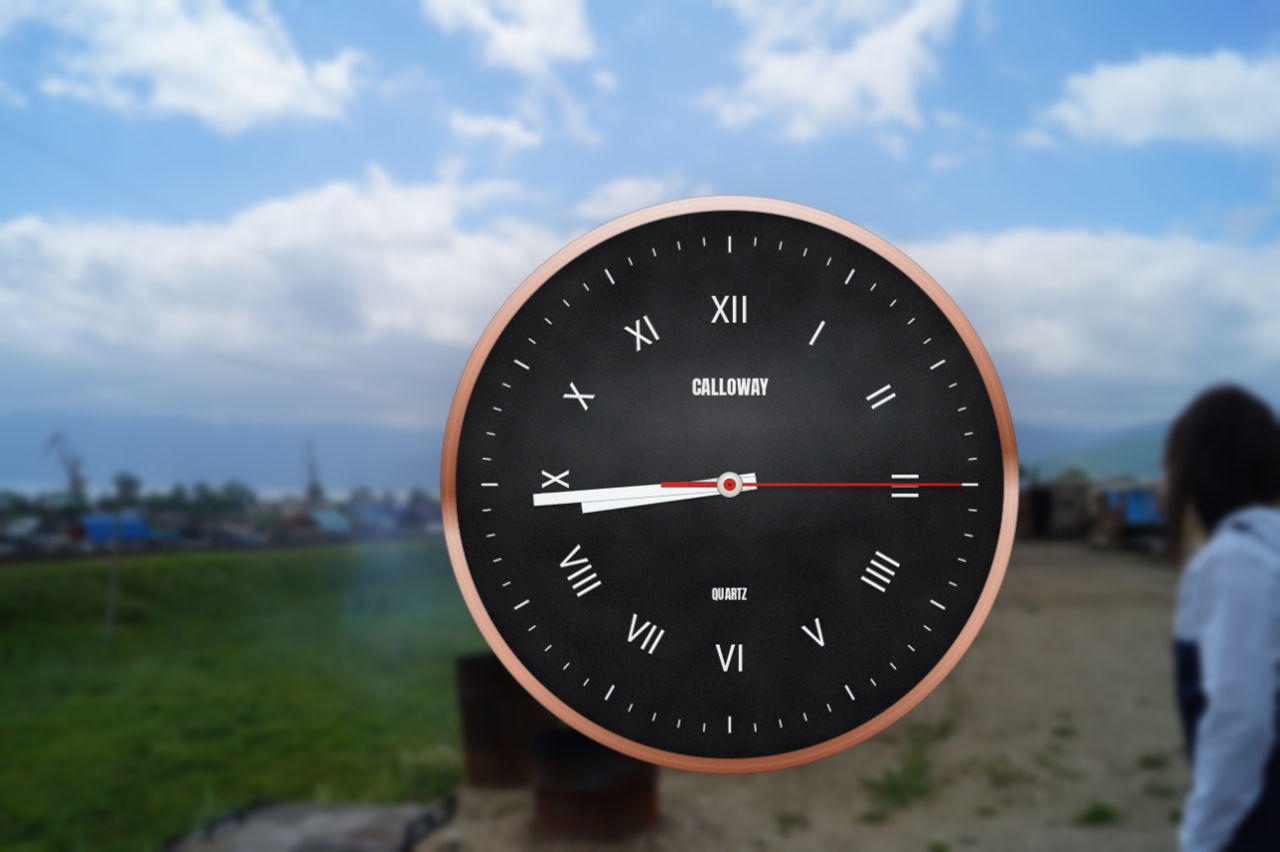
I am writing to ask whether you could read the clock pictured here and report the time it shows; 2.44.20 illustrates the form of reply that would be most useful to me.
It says 8.44.15
